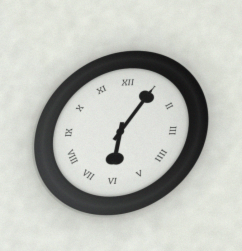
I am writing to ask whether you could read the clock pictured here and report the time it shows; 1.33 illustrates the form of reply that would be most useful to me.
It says 6.05
